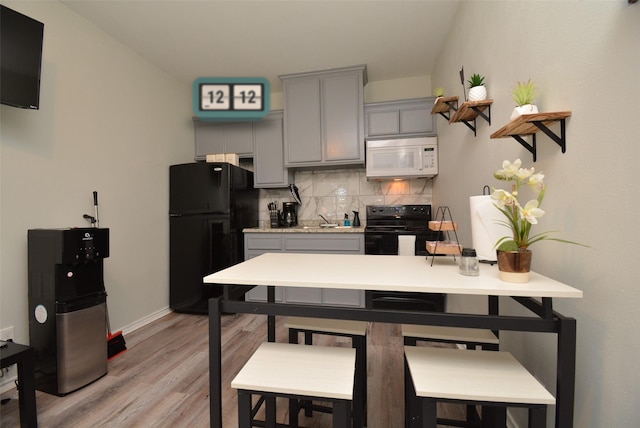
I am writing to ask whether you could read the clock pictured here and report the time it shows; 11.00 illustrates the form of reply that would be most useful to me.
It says 12.12
